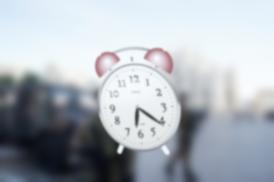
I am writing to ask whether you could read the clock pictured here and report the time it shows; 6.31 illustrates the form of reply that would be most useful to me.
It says 6.21
